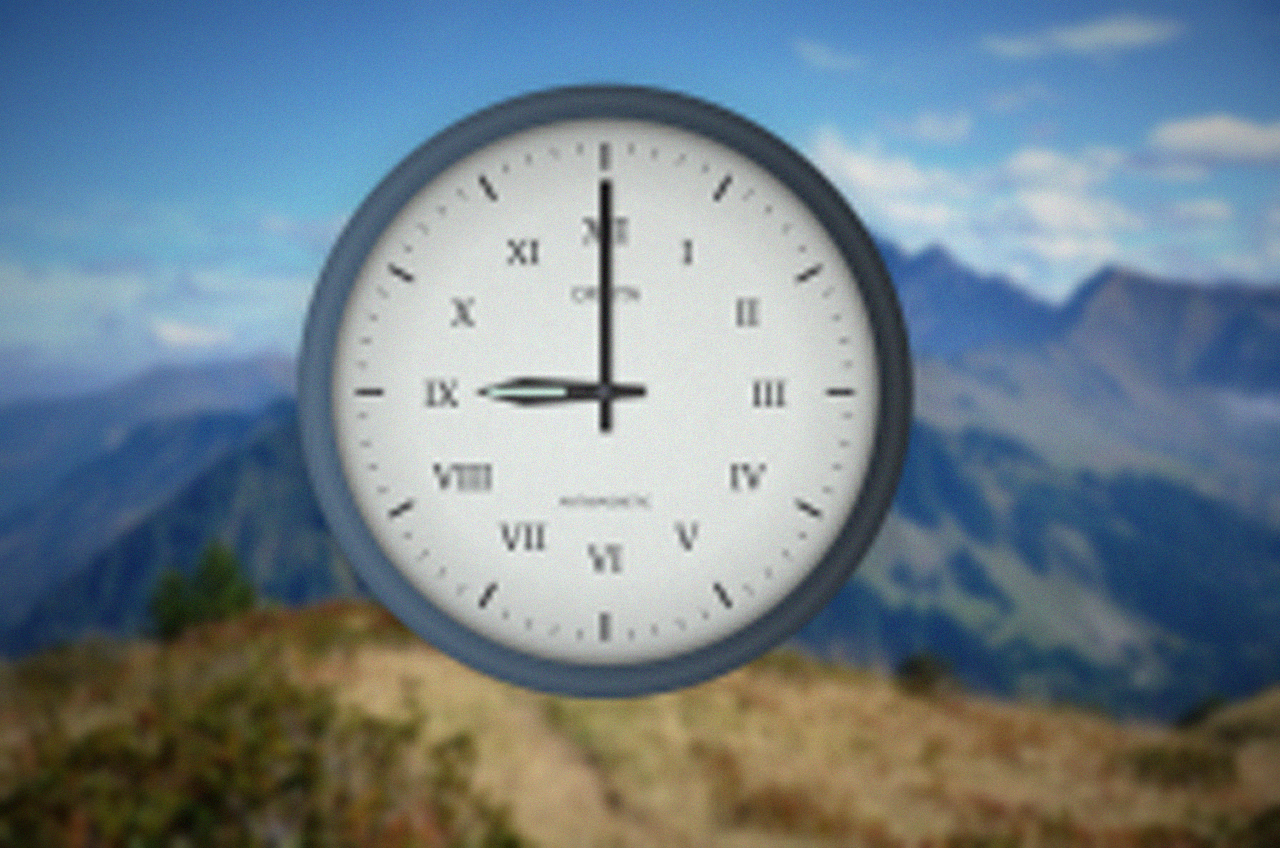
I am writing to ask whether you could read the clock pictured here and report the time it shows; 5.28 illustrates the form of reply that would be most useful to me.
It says 9.00
